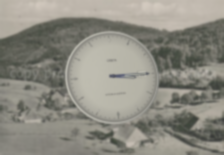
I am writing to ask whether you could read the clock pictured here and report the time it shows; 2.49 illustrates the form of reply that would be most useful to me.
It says 3.15
